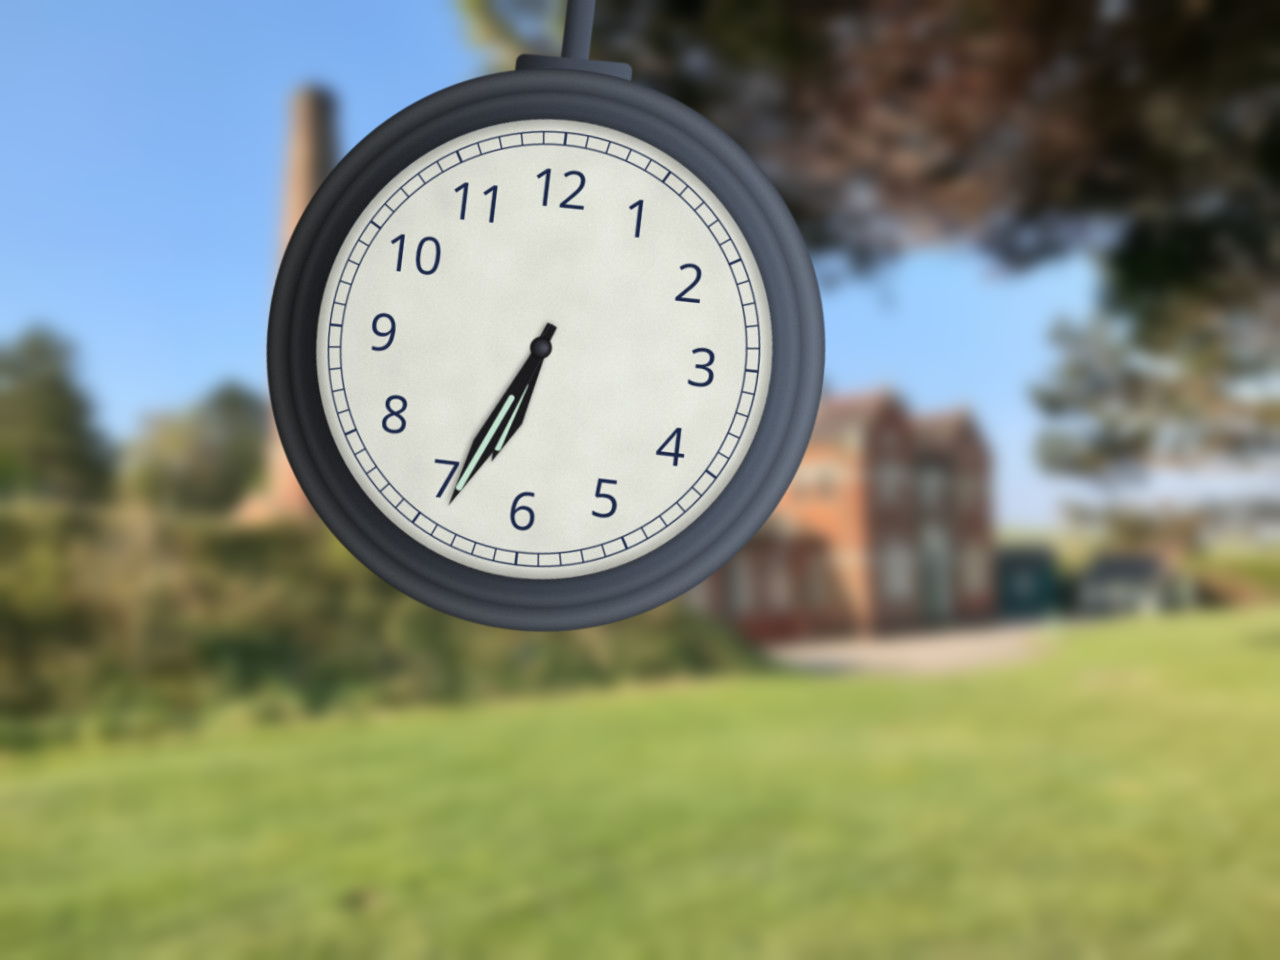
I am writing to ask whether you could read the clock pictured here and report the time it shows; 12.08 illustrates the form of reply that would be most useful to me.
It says 6.34
